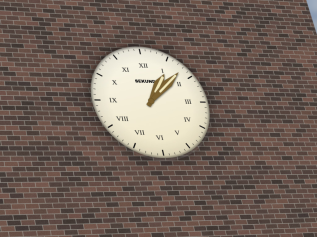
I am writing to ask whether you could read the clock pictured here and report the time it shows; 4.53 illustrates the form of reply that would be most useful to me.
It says 1.08
